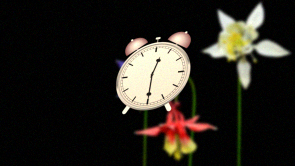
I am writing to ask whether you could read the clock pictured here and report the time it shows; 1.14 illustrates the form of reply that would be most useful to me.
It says 12.30
